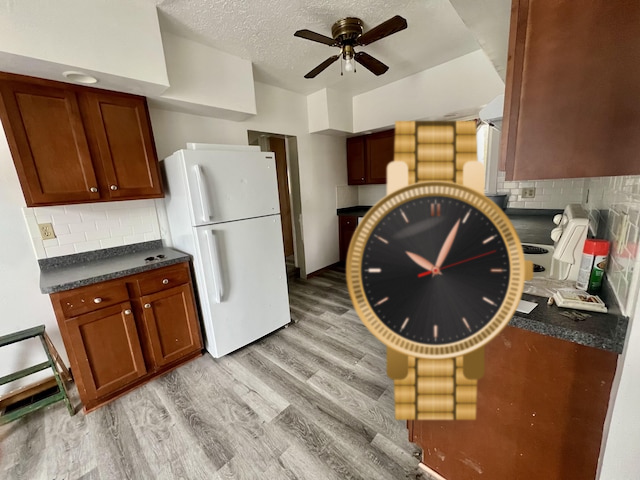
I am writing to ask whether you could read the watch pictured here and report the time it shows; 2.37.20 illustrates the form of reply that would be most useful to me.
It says 10.04.12
